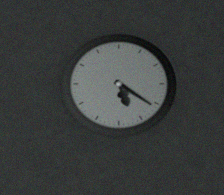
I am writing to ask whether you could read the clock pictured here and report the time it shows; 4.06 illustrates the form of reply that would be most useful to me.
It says 5.21
